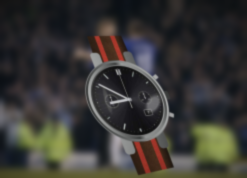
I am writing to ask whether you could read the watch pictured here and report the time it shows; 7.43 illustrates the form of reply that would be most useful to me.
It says 8.51
